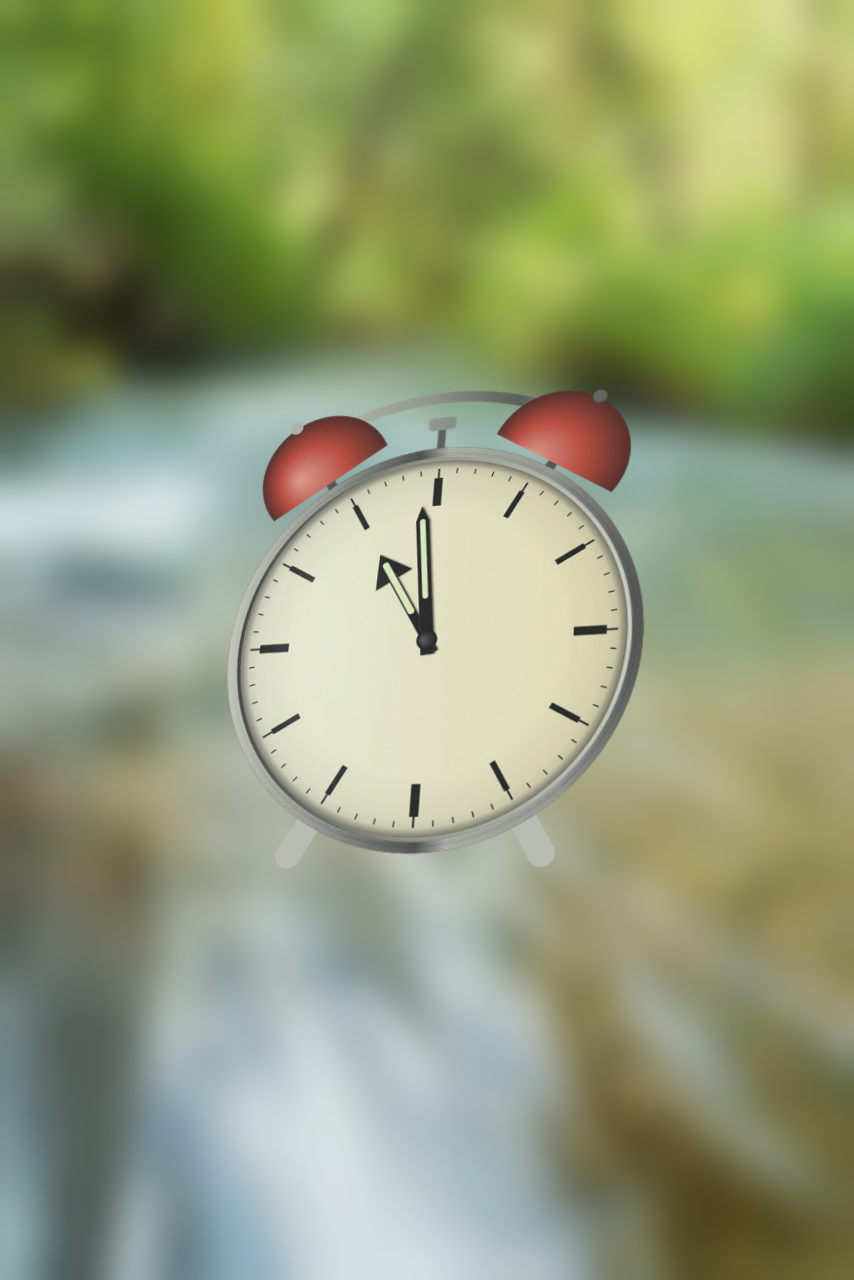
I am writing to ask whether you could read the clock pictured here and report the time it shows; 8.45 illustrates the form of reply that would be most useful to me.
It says 10.59
